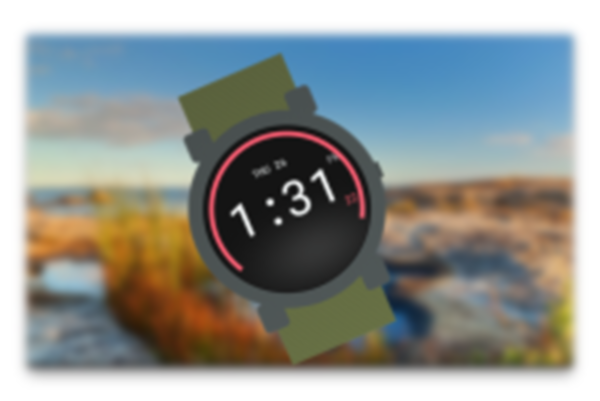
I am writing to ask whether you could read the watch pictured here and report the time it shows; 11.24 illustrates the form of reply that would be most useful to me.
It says 1.31
